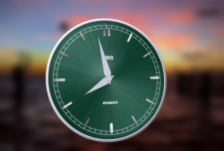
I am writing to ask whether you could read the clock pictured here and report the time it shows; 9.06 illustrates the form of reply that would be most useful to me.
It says 7.58
